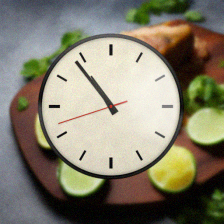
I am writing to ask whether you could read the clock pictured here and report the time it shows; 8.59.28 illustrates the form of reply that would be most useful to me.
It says 10.53.42
